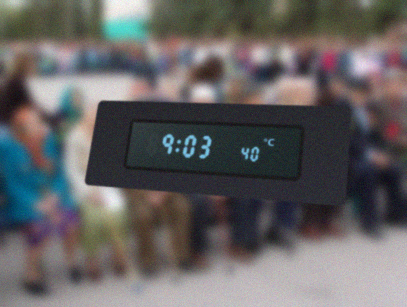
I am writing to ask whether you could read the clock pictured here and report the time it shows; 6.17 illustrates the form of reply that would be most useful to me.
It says 9.03
